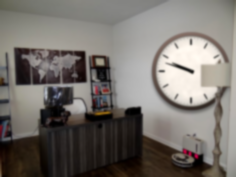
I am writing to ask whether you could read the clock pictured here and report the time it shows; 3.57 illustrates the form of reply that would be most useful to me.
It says 9.48
